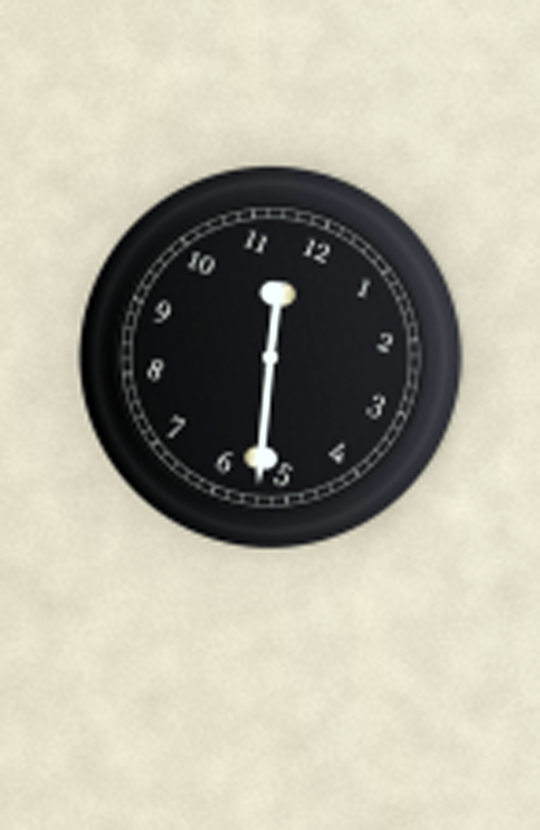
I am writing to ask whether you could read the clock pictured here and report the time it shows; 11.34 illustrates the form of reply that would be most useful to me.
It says 11.27
